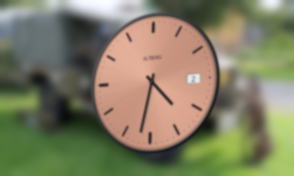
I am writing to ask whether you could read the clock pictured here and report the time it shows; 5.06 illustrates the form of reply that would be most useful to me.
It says 4.32
